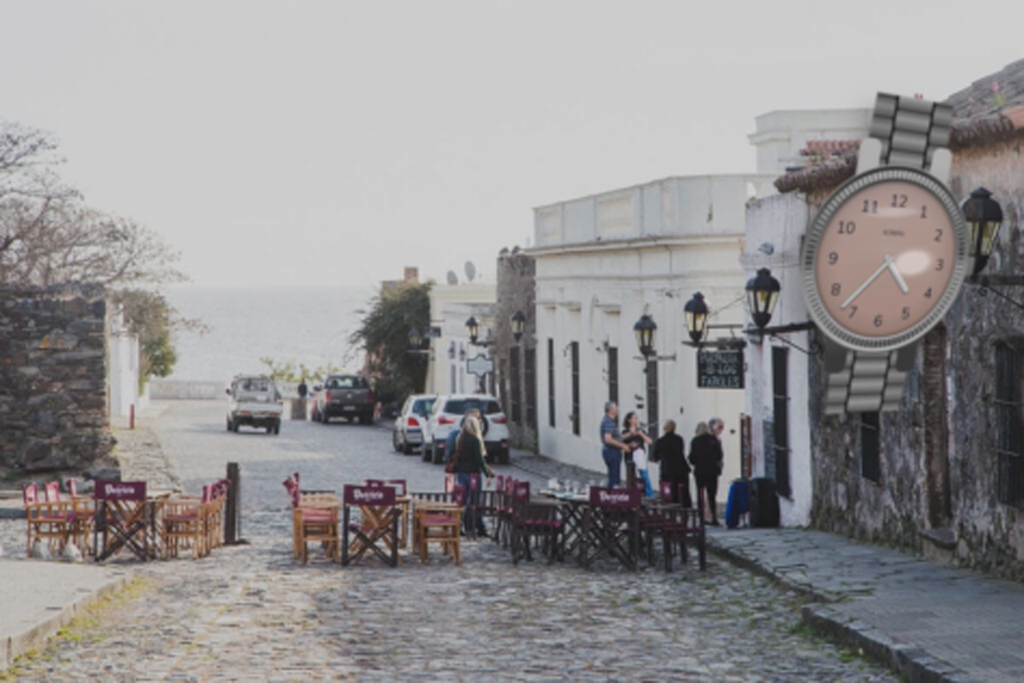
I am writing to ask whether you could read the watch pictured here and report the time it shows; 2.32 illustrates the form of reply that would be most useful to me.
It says 4.37
